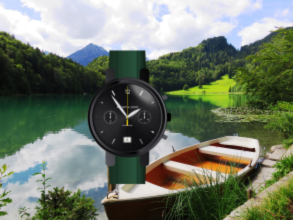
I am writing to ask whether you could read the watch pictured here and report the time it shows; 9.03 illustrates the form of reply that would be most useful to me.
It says 1.54
